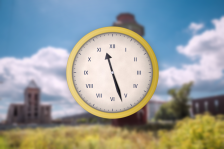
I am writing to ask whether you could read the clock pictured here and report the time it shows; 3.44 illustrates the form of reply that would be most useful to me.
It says 11.27
